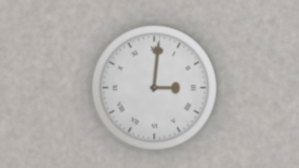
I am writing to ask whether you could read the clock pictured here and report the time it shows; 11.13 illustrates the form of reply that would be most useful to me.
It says 3.01
